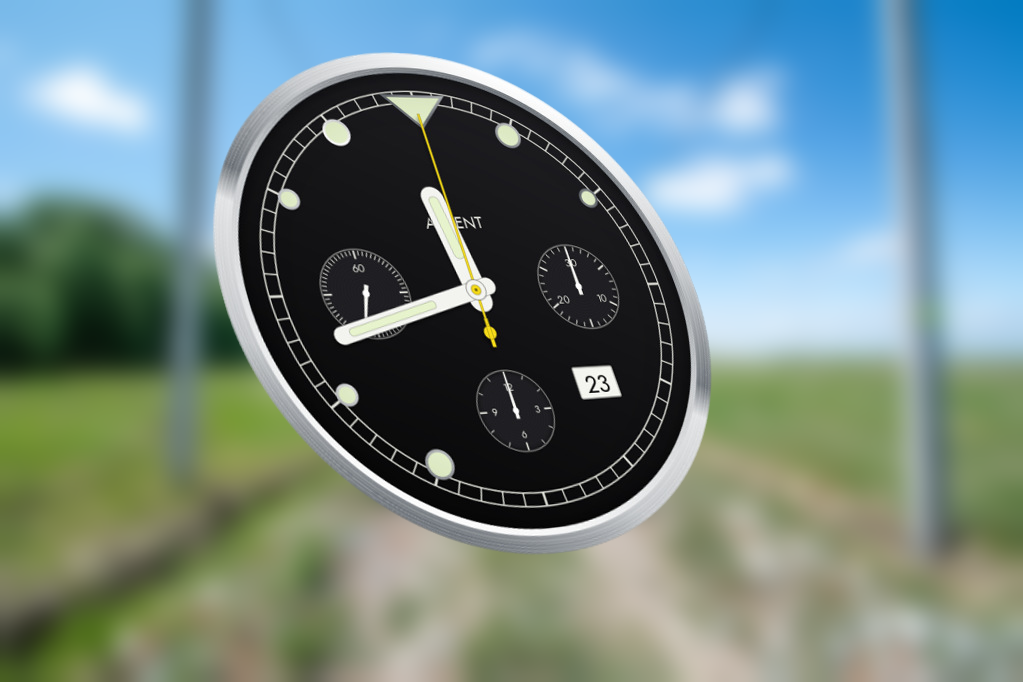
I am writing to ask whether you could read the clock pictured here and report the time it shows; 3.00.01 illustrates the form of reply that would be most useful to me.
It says 11.42.33
